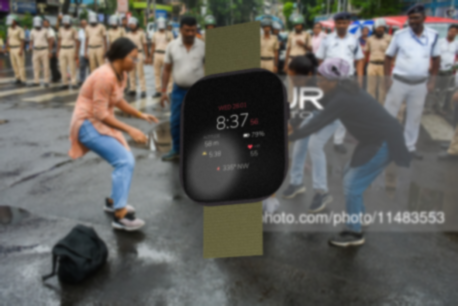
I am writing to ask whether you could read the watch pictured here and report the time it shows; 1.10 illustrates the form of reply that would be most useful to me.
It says 8.37
